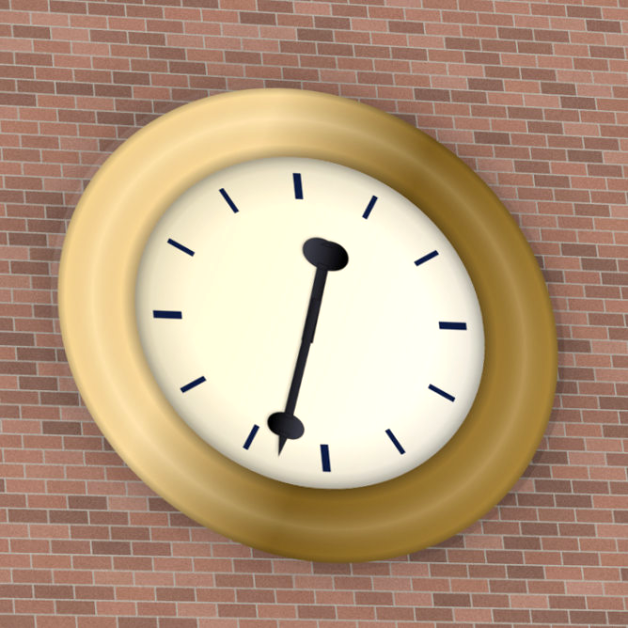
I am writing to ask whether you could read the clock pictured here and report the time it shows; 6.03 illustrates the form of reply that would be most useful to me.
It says 12.33
